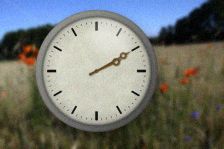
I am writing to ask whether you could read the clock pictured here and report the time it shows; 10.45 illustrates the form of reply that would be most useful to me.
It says 2.10
